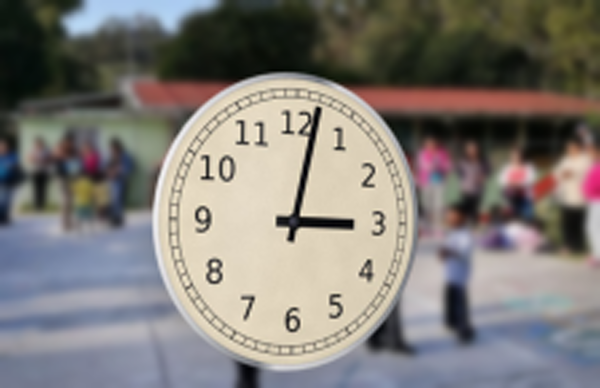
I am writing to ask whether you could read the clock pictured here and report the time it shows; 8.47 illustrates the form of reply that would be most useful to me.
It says 3.02
